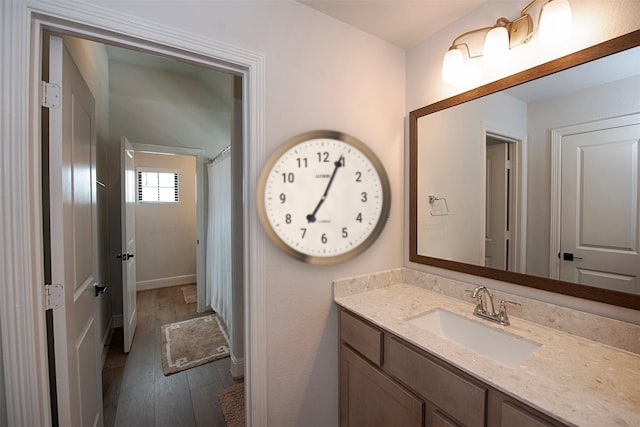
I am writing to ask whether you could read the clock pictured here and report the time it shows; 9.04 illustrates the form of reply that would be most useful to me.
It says 7.04
